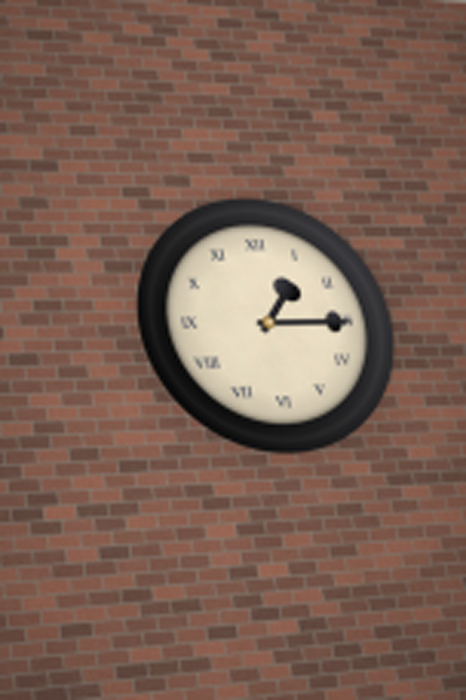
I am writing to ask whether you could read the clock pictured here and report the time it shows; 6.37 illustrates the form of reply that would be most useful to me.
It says 1.15
